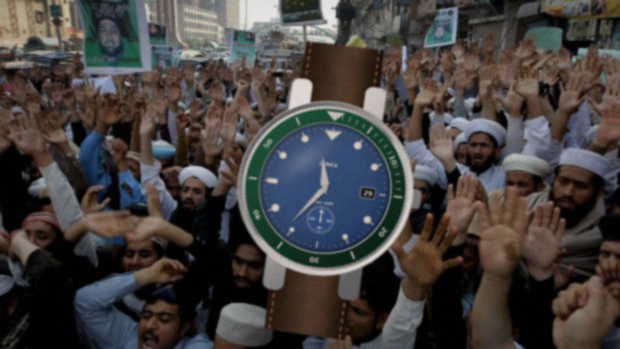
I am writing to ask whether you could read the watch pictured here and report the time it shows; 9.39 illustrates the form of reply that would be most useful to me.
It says 11.36
